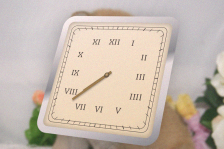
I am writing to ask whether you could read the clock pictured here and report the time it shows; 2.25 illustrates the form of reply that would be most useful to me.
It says 7.38
